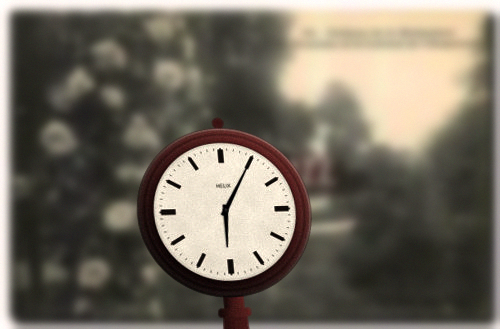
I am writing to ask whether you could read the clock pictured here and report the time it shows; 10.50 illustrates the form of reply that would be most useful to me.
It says 6.05
